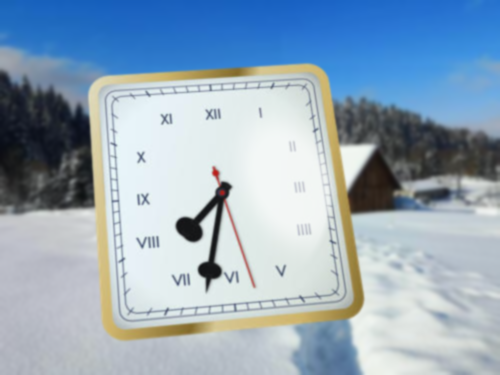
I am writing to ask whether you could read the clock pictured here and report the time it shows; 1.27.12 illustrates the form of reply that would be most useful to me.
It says 7.32.28
